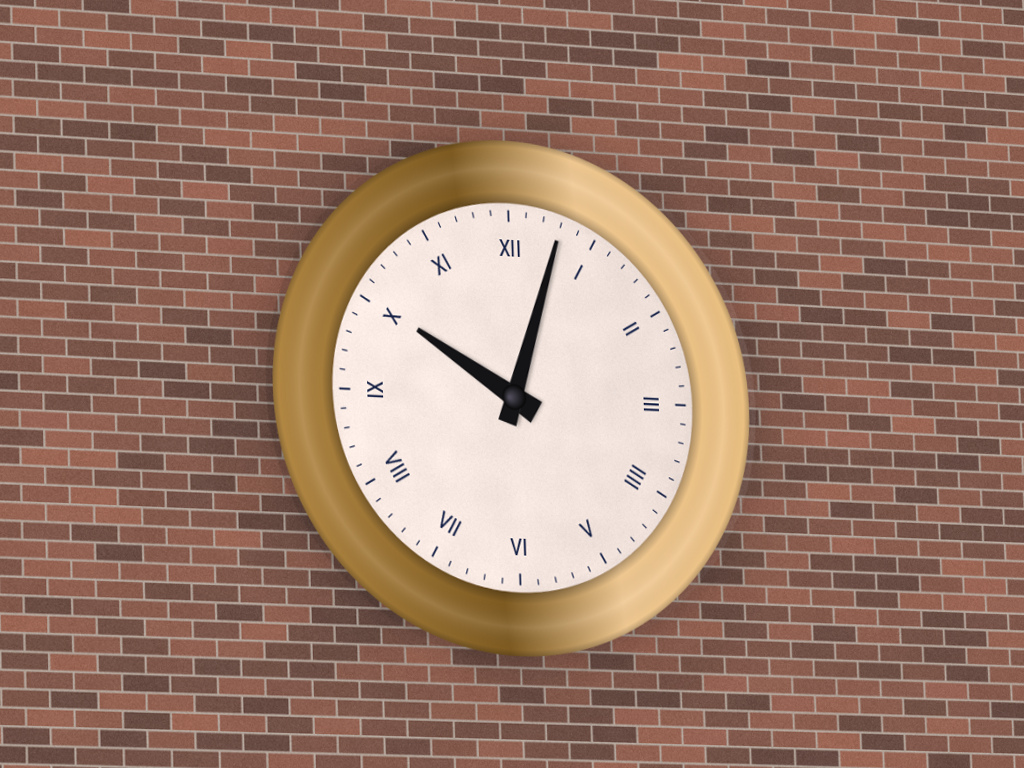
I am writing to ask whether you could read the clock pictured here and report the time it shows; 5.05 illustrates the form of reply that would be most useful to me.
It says 10.03
